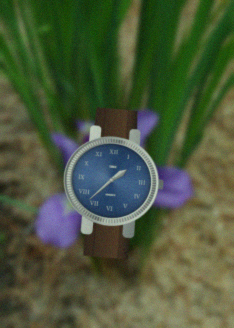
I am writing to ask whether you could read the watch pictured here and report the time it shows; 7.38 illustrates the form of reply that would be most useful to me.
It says 1.37
